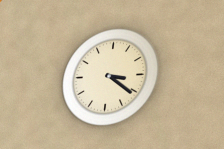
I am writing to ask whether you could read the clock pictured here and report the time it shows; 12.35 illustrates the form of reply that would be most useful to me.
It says 3.21
